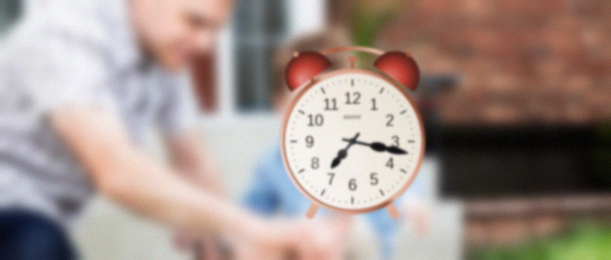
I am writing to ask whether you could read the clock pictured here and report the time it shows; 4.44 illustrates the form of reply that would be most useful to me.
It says 7.17
